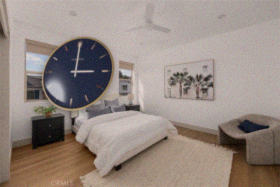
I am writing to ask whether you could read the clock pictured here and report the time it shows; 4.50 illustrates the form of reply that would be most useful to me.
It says 3.00
